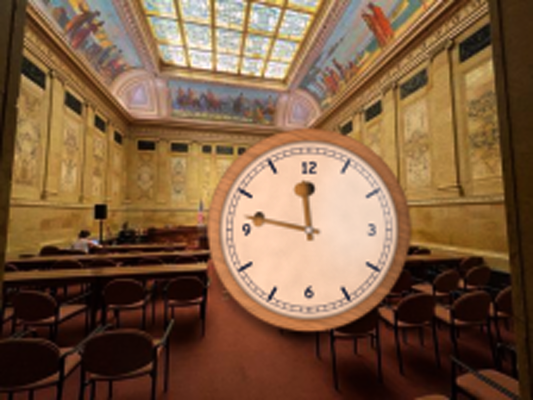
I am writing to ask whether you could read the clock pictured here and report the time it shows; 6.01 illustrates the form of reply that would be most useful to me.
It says 11.47
